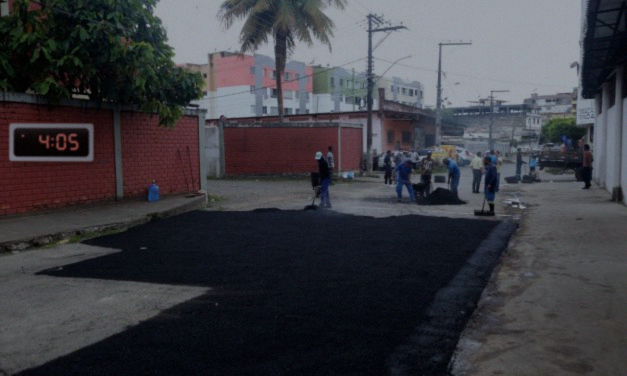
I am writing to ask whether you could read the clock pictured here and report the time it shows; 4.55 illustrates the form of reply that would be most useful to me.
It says 4.05
